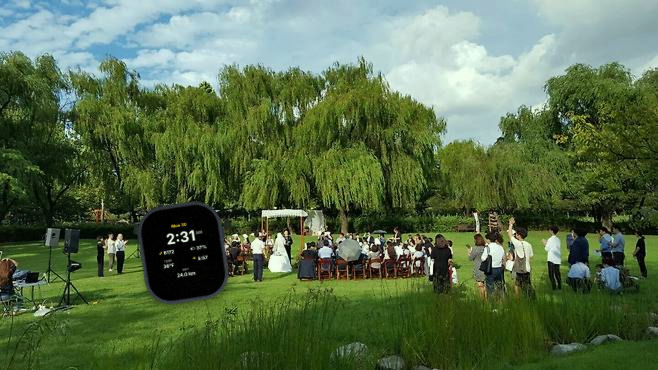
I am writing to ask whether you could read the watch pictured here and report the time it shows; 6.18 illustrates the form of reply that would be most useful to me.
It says 2.31
